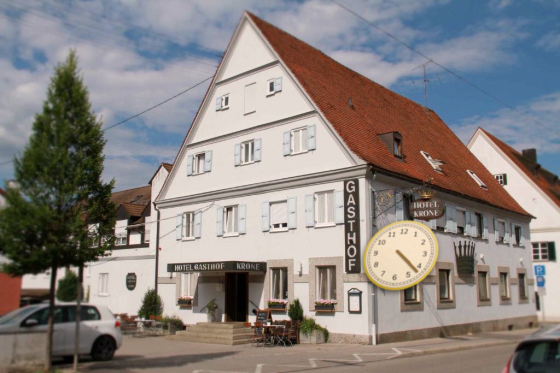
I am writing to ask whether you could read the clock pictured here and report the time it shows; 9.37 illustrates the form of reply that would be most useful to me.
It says 4.22
